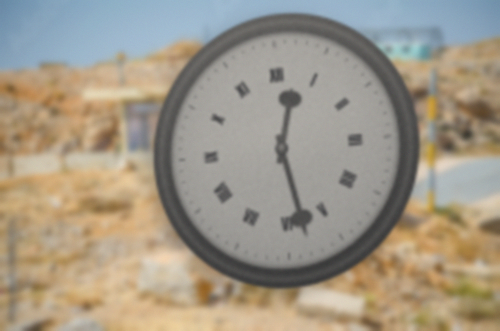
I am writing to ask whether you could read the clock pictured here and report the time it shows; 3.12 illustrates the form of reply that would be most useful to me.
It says 12.28
